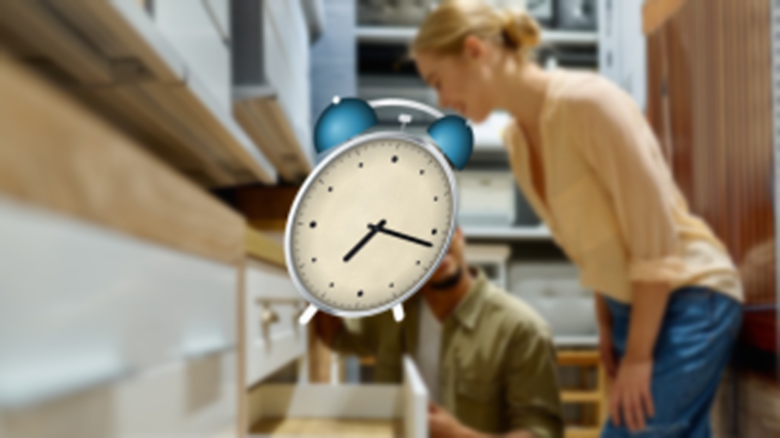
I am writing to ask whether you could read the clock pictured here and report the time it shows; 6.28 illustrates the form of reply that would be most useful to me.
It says 7.17
